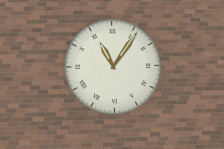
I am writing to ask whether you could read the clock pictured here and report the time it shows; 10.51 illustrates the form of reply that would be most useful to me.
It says 11.06
